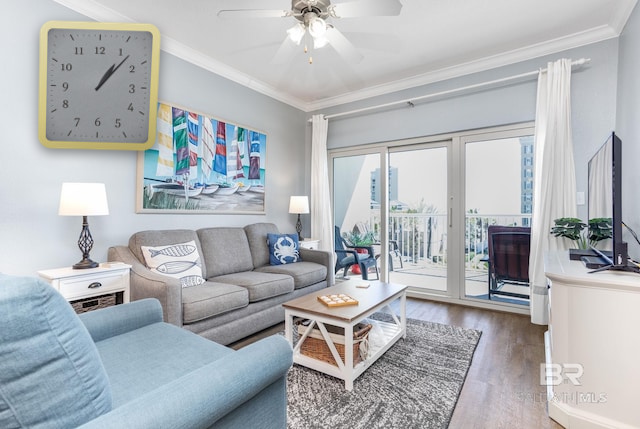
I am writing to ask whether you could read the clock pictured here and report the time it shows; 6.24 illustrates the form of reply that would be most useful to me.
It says 1.07
